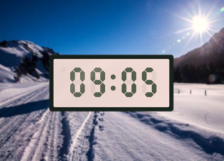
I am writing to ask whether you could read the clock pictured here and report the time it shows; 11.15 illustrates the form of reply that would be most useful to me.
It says 9.05
